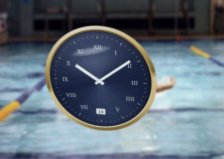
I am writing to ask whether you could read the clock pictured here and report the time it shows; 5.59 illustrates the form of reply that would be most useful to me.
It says 10.09
